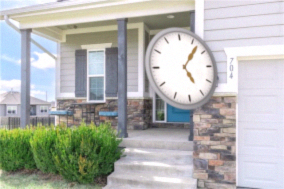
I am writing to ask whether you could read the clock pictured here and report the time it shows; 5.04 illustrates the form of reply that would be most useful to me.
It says 5.07
